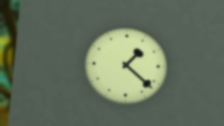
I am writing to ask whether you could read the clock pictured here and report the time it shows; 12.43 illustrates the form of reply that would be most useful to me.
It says 1.22
